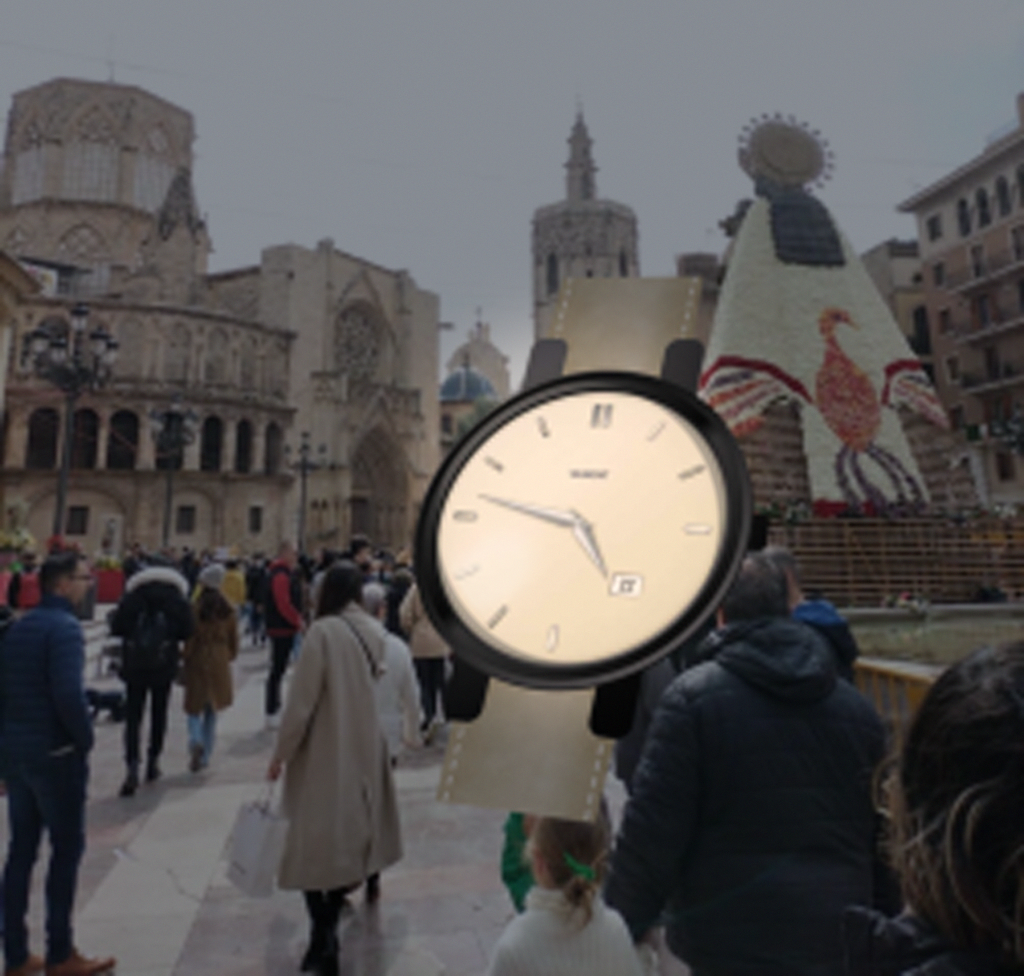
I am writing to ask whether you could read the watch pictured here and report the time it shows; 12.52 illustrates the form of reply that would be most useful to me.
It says 4.47
